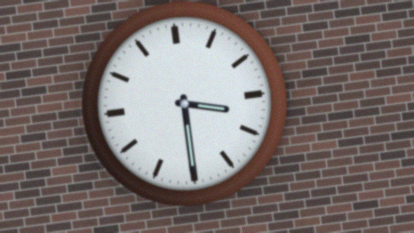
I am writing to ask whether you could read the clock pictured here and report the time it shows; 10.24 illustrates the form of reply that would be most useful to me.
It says 3.30
